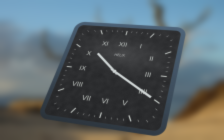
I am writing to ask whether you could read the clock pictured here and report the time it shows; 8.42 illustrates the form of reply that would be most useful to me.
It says 10.20
